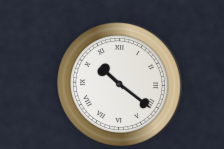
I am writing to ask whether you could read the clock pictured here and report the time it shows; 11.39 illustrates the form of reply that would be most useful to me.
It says 10.21
